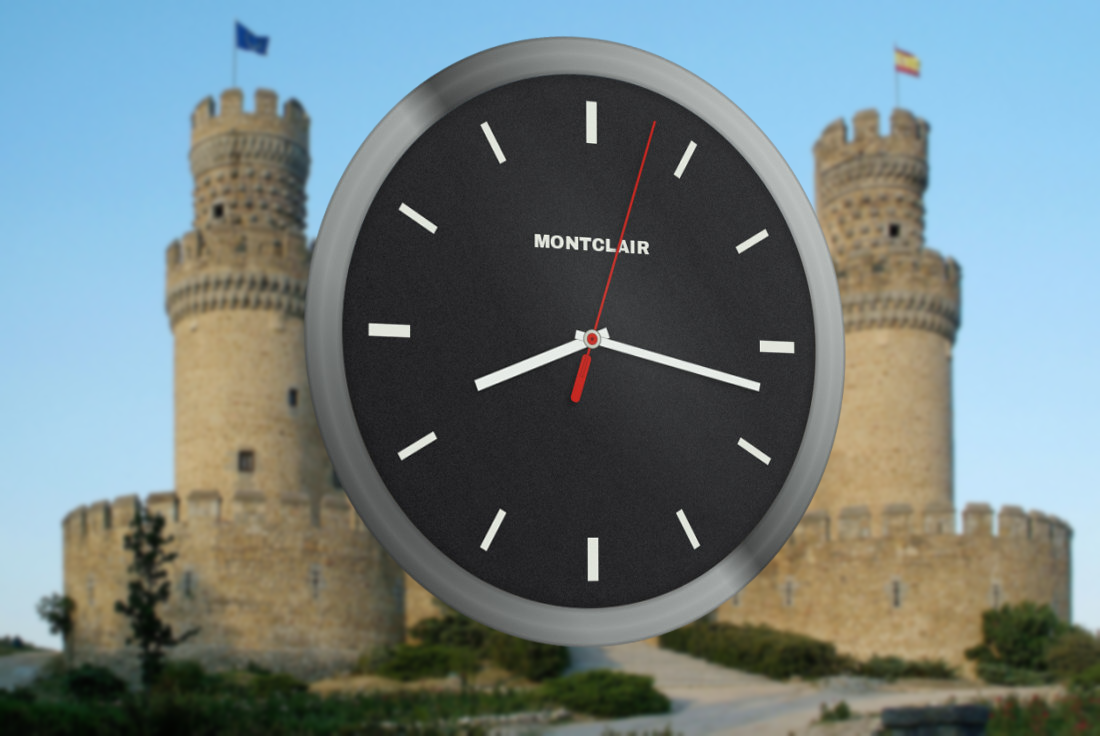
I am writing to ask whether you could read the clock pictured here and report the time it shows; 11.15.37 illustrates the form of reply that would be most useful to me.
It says 8.17.03
